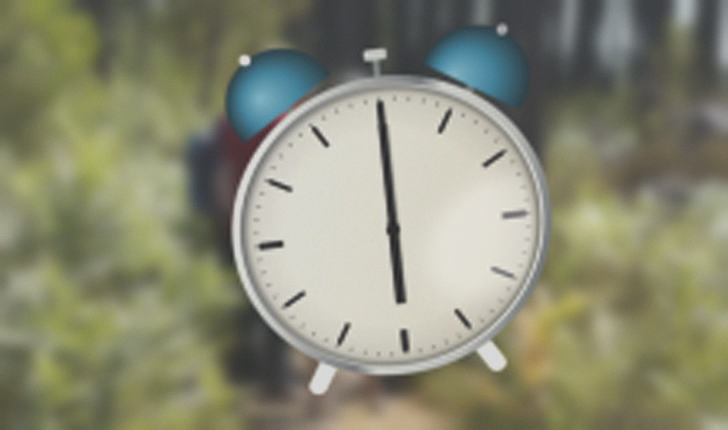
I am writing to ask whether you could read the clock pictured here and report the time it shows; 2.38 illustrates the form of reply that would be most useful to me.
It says 6.00
